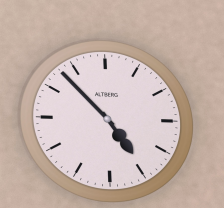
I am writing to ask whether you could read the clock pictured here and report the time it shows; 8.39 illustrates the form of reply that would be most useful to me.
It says 4.53
